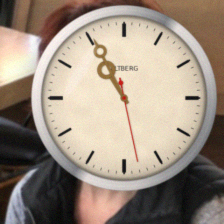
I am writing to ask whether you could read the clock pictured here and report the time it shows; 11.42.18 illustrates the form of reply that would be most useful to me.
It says 10.55.28
